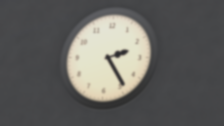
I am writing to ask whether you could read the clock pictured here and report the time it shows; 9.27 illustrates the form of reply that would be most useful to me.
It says 2.24
